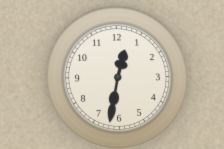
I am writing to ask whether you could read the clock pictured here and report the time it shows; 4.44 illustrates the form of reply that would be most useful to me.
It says 12.32
